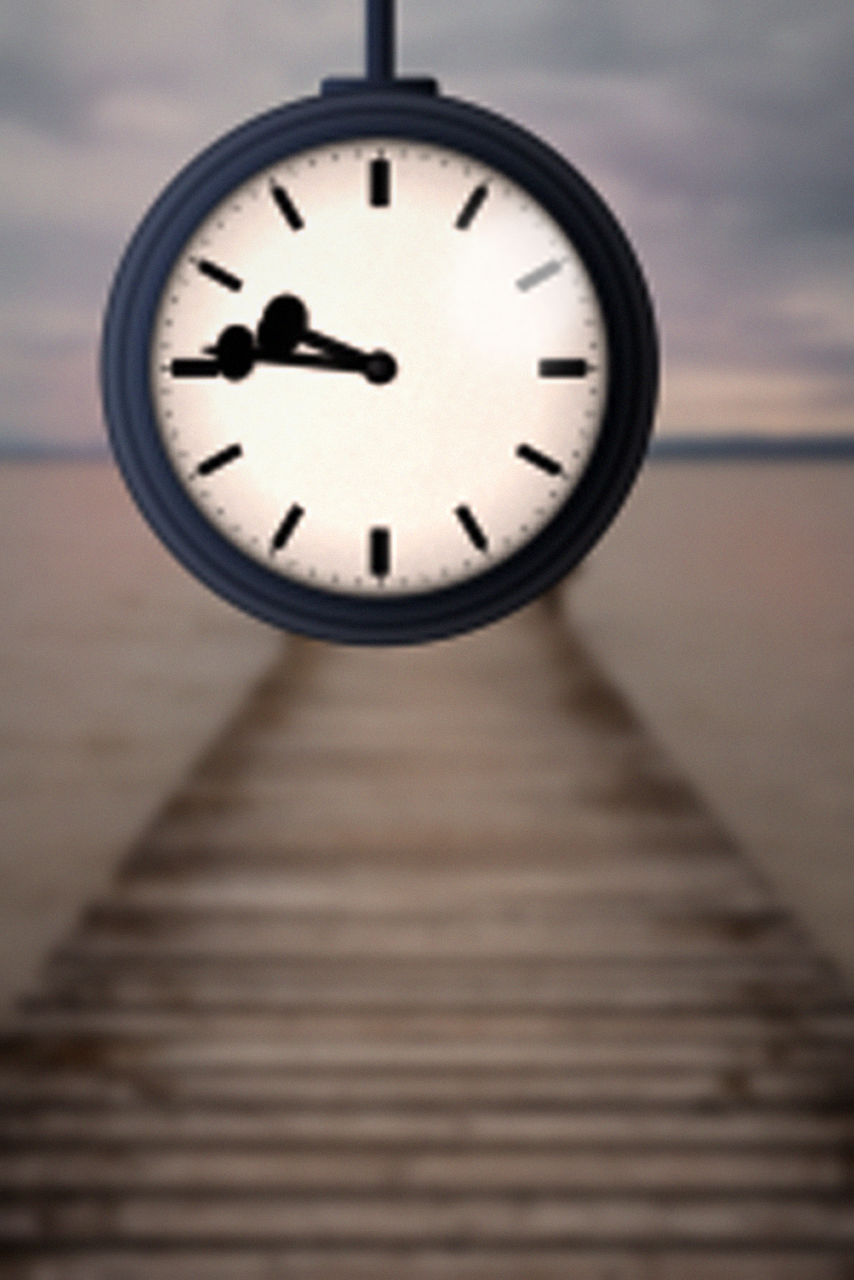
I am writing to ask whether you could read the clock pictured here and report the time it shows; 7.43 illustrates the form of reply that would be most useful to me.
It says 9.46
